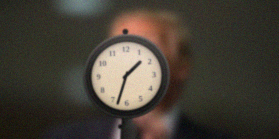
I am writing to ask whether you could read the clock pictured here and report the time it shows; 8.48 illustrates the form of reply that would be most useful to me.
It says 1.33
